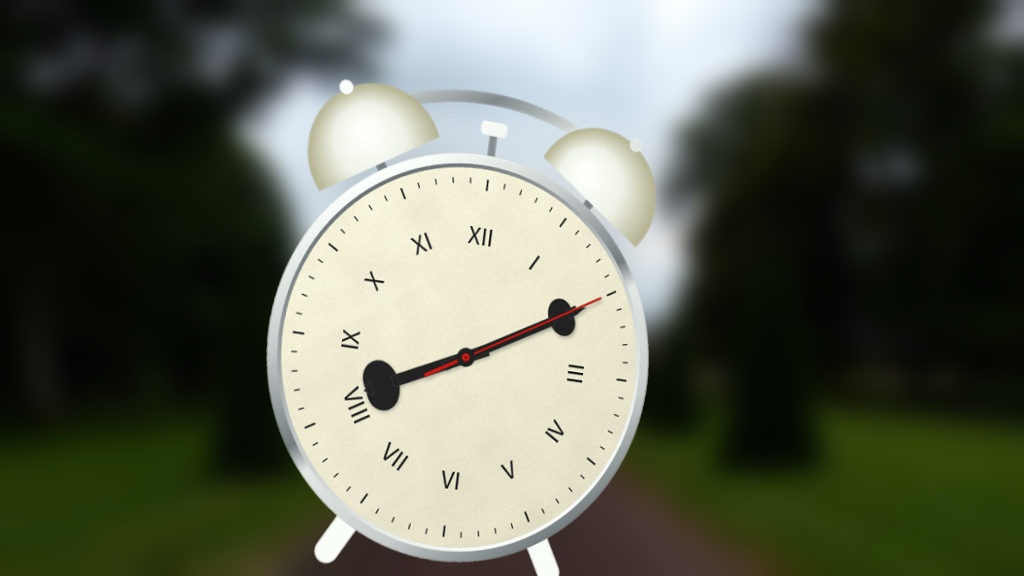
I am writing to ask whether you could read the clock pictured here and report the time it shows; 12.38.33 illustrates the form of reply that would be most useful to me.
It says 8.10.10
